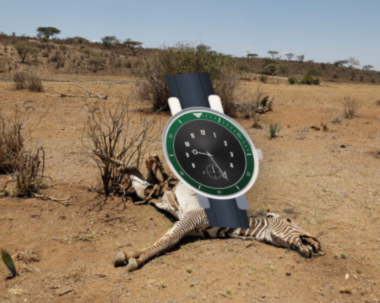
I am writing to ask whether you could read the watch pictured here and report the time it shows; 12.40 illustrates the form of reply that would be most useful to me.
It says 9.26
